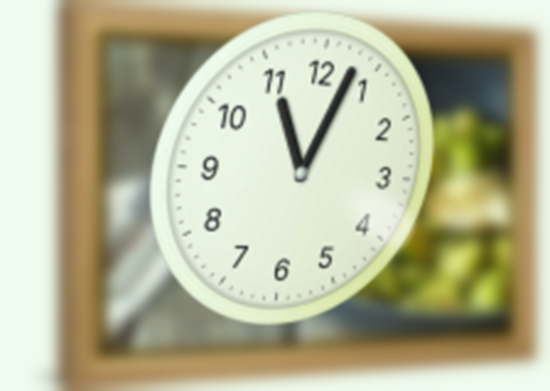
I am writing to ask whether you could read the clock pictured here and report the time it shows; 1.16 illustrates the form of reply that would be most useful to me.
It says 11.03
